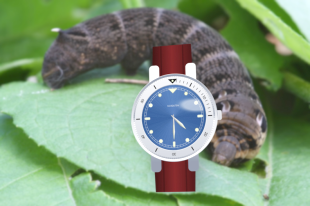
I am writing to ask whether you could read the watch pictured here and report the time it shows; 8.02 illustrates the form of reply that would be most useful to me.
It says 4.30
